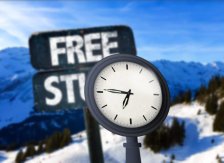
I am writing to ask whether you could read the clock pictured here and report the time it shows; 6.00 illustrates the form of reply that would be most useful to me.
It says 6.46
